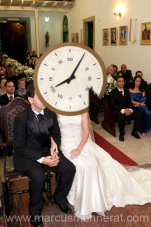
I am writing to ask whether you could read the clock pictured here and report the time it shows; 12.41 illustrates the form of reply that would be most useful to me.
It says 8.05
